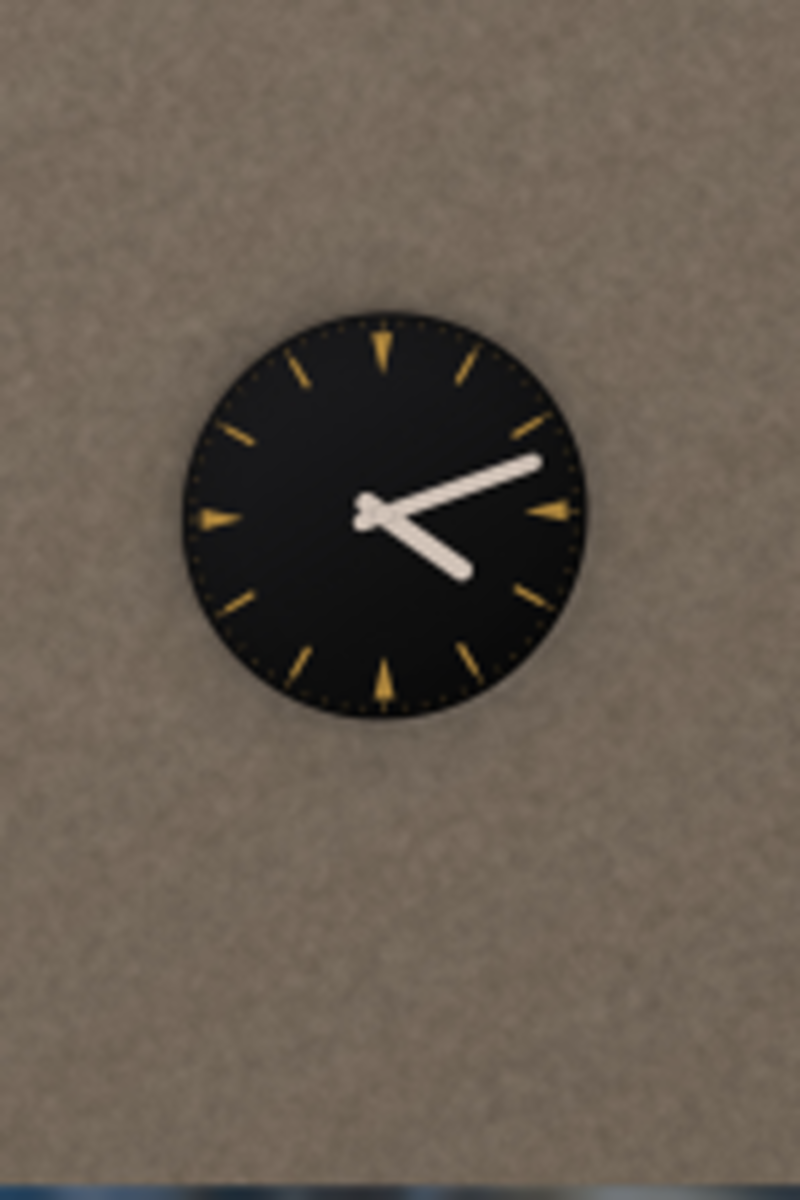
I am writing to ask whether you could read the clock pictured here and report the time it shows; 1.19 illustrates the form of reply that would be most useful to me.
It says 4.12
